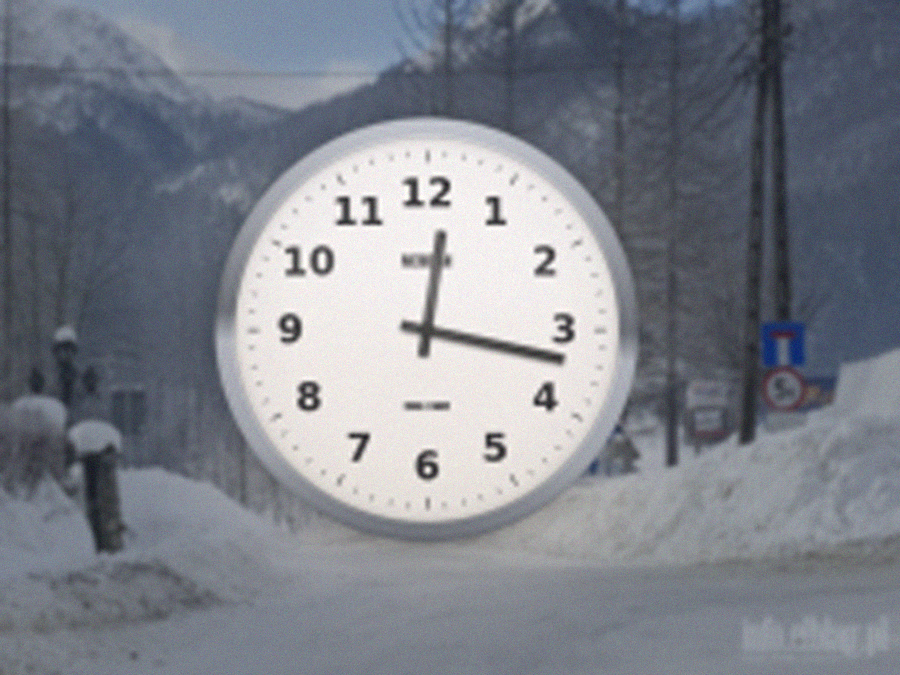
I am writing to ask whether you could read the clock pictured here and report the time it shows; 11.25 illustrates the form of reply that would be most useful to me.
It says 12.17
